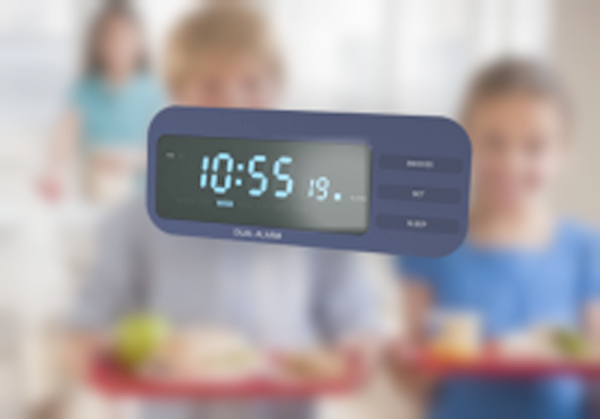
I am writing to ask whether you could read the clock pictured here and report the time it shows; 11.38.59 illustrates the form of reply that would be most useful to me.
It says 10.55.19
